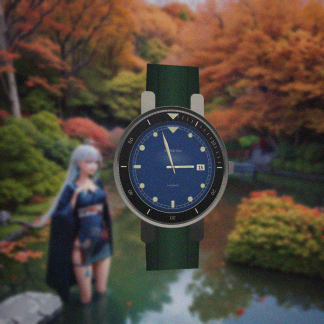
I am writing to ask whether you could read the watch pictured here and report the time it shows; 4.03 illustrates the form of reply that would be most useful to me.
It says 2.57
